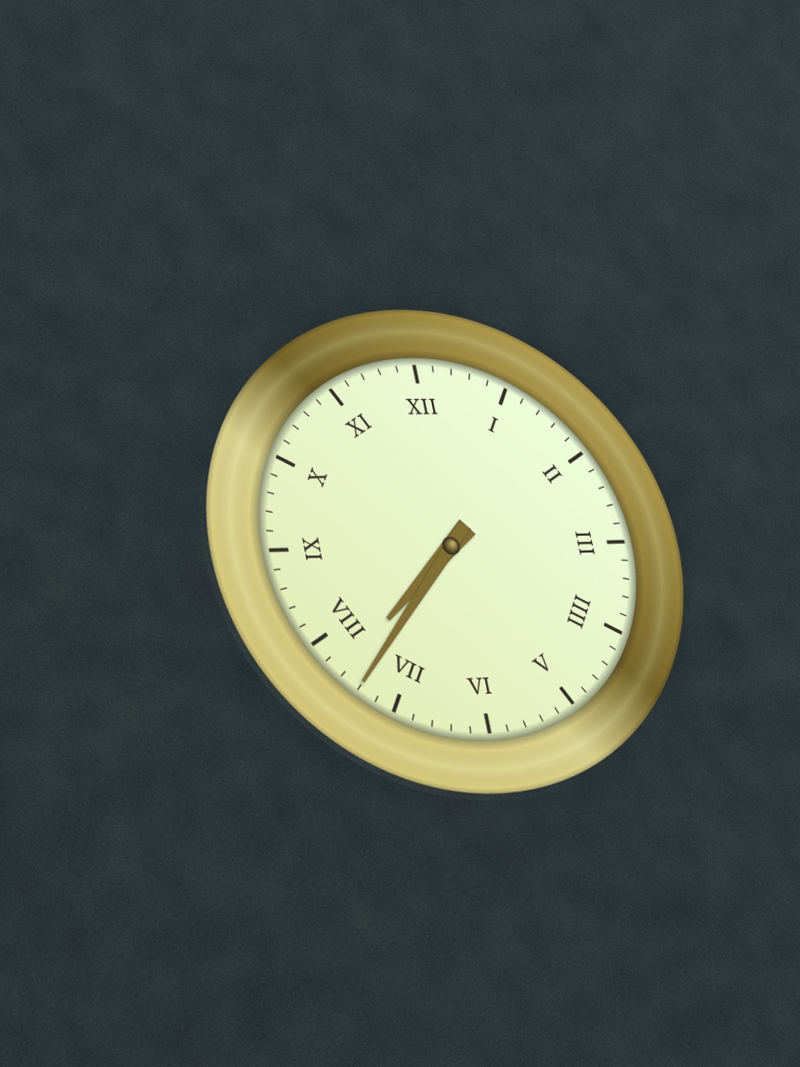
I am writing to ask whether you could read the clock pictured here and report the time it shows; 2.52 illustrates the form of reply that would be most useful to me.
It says 7.37
